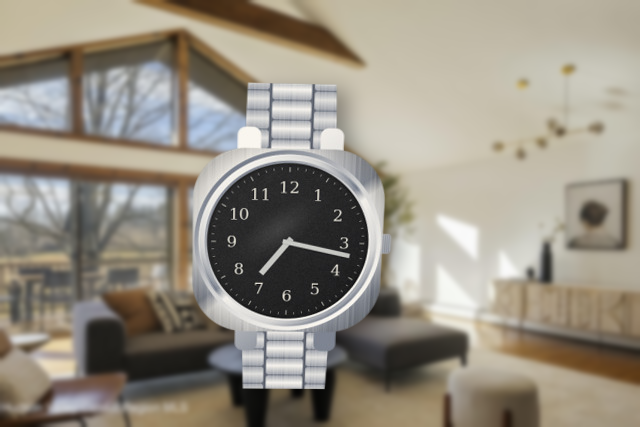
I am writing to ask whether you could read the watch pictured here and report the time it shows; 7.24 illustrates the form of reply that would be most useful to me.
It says 7.17
